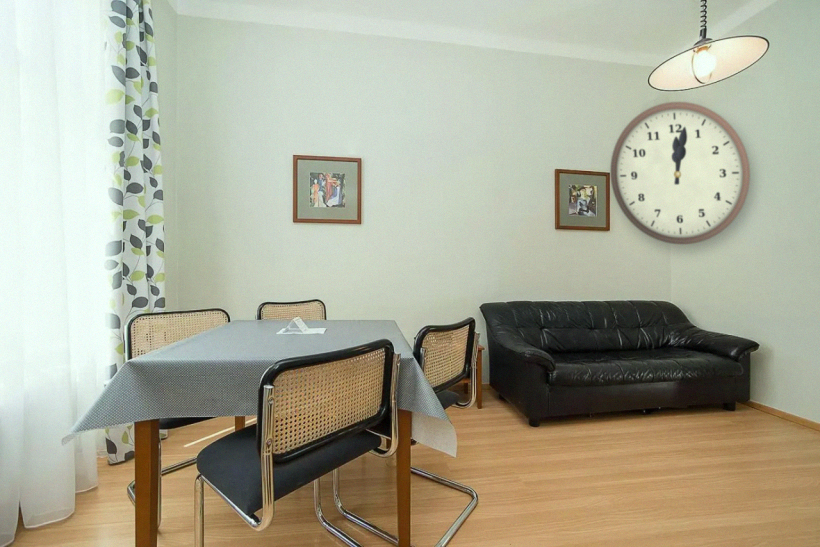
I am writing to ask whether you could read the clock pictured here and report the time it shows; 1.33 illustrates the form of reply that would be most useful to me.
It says 12.02
